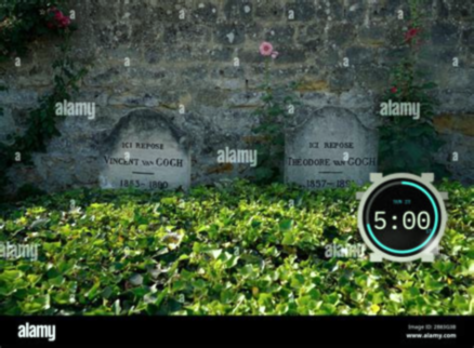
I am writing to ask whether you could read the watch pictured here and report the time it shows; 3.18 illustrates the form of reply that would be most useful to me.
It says 5.00
